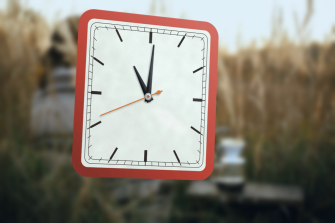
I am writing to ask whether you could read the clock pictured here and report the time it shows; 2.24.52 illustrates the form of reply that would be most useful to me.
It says 11.00.41
